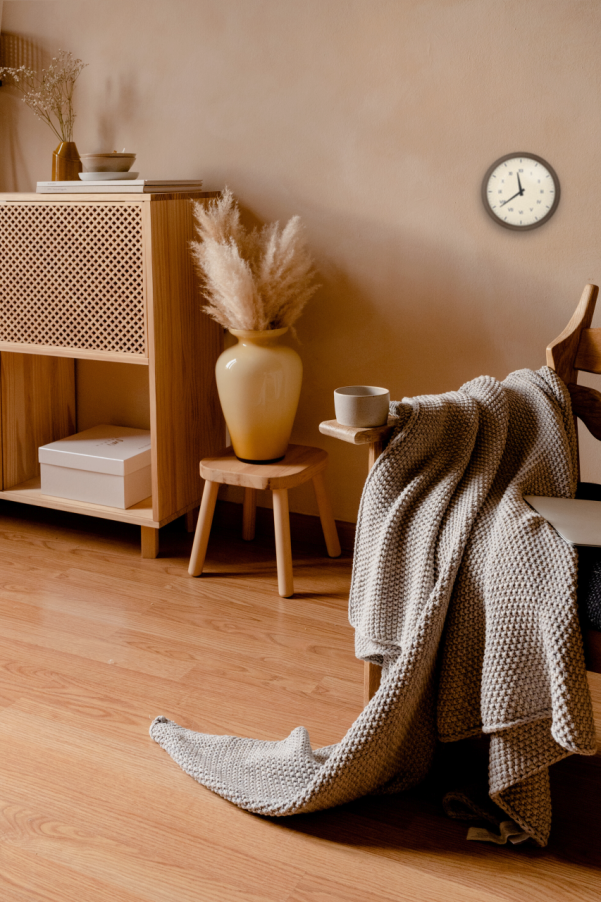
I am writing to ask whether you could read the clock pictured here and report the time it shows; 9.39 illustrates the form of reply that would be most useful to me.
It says 11.39
